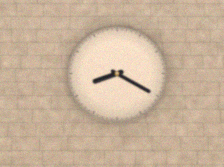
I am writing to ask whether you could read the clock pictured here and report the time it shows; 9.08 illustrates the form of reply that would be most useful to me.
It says 8.20
